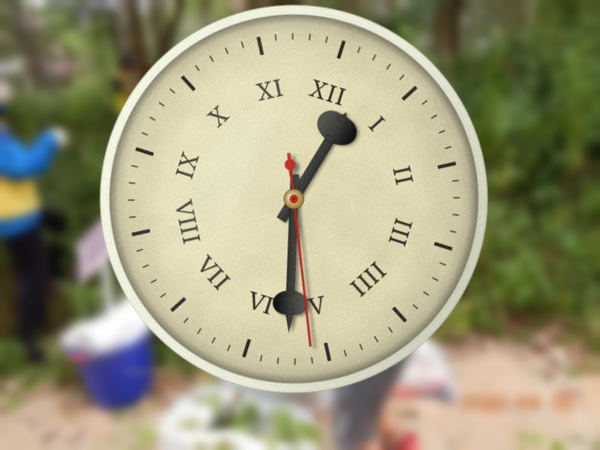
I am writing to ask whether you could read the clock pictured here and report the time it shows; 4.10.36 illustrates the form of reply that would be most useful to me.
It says 12.27.26
